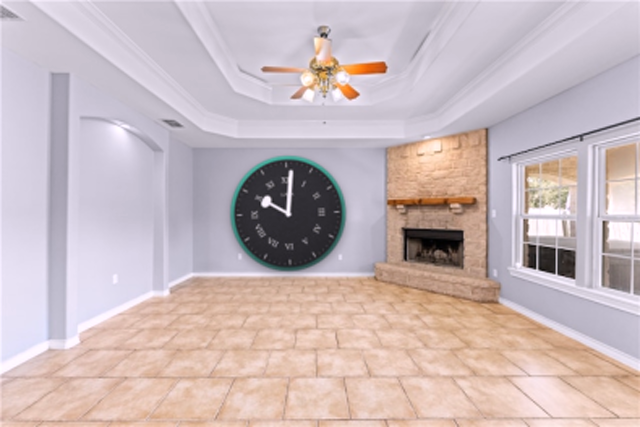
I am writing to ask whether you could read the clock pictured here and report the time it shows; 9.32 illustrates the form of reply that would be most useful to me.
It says 10.01
